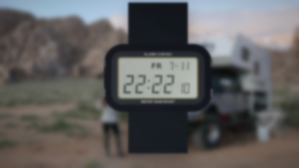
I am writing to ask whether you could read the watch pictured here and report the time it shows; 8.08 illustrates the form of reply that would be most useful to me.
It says 22.22
